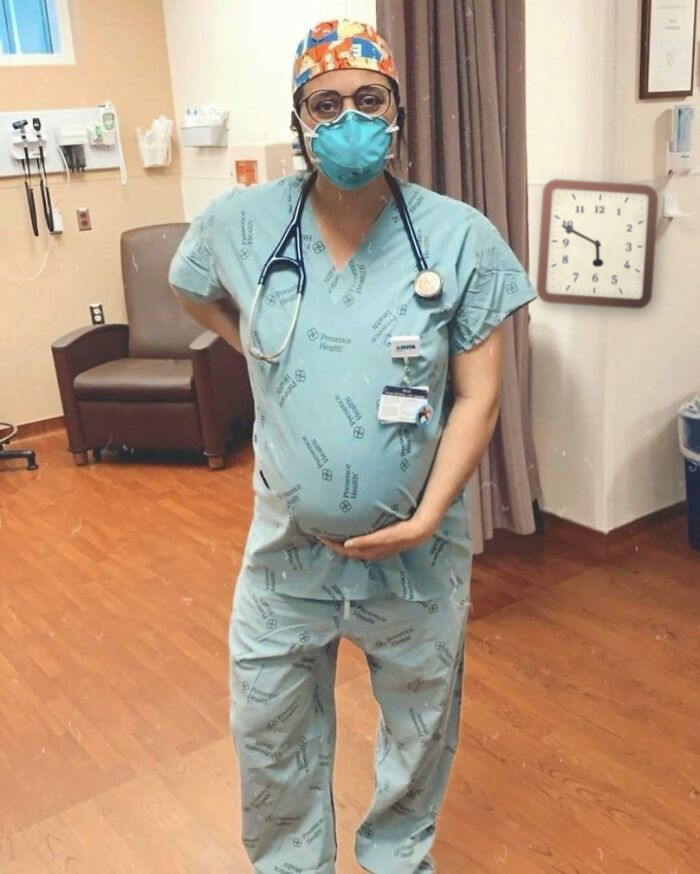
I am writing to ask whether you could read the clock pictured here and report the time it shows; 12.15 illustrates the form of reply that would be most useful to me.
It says 5.49
